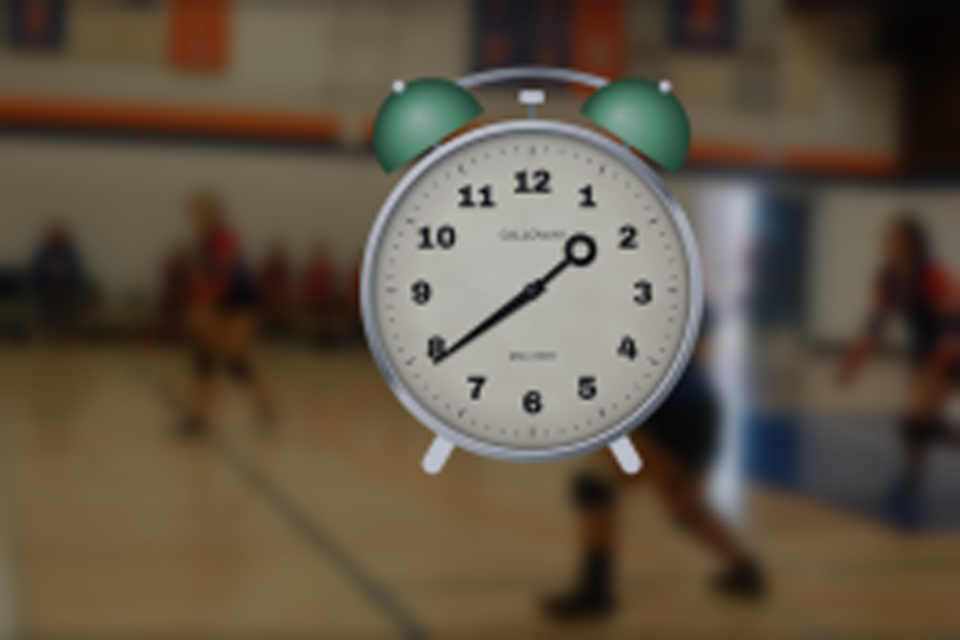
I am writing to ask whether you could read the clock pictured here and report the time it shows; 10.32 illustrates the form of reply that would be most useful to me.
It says 1.39
